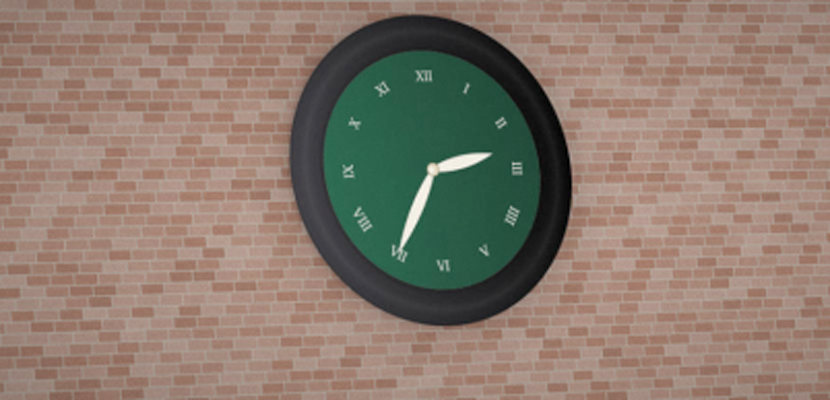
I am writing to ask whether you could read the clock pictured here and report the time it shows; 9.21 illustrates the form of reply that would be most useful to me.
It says 2.35
